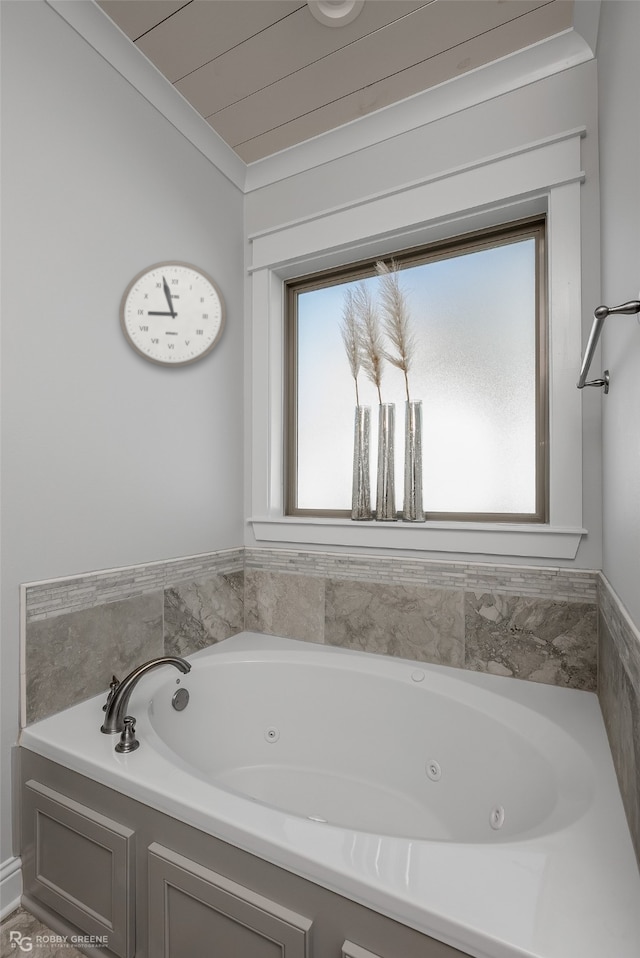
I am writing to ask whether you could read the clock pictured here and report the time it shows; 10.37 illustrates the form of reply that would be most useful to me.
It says 8.57
